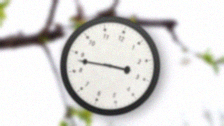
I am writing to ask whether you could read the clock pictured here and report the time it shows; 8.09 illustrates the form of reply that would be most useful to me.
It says 2.43
